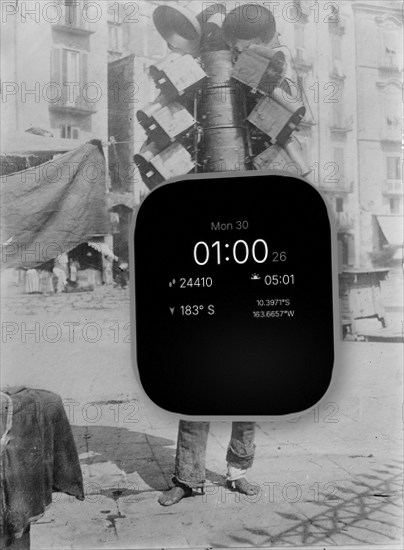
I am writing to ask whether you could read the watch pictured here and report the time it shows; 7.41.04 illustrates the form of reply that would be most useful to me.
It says 1.00.26
